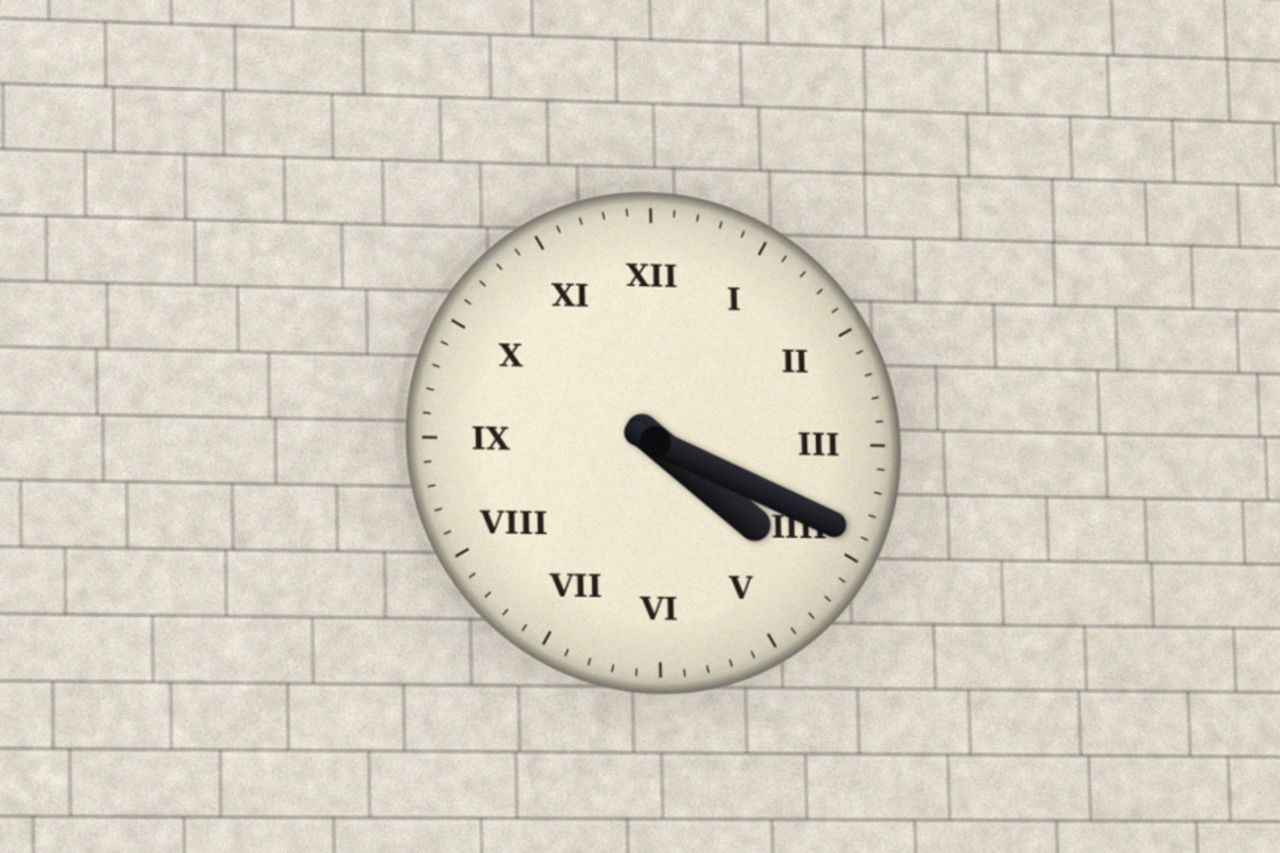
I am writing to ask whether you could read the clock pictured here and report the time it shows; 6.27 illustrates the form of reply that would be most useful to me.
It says 4.19
